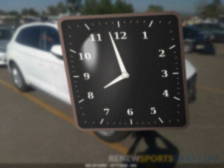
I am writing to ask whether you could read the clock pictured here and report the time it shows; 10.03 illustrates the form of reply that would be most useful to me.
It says 7.58
